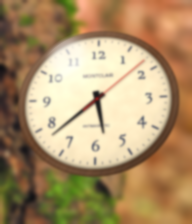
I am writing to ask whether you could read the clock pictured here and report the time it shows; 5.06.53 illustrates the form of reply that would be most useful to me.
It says 5.38.08
